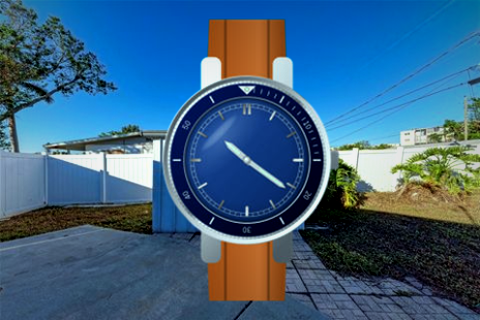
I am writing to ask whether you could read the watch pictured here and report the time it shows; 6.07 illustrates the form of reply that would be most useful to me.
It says 10.21
